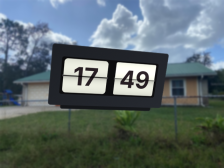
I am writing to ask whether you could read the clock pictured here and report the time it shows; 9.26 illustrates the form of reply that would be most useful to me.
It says 17.49
